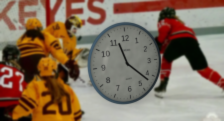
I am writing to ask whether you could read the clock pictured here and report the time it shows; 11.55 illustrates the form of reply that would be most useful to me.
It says 11.22
